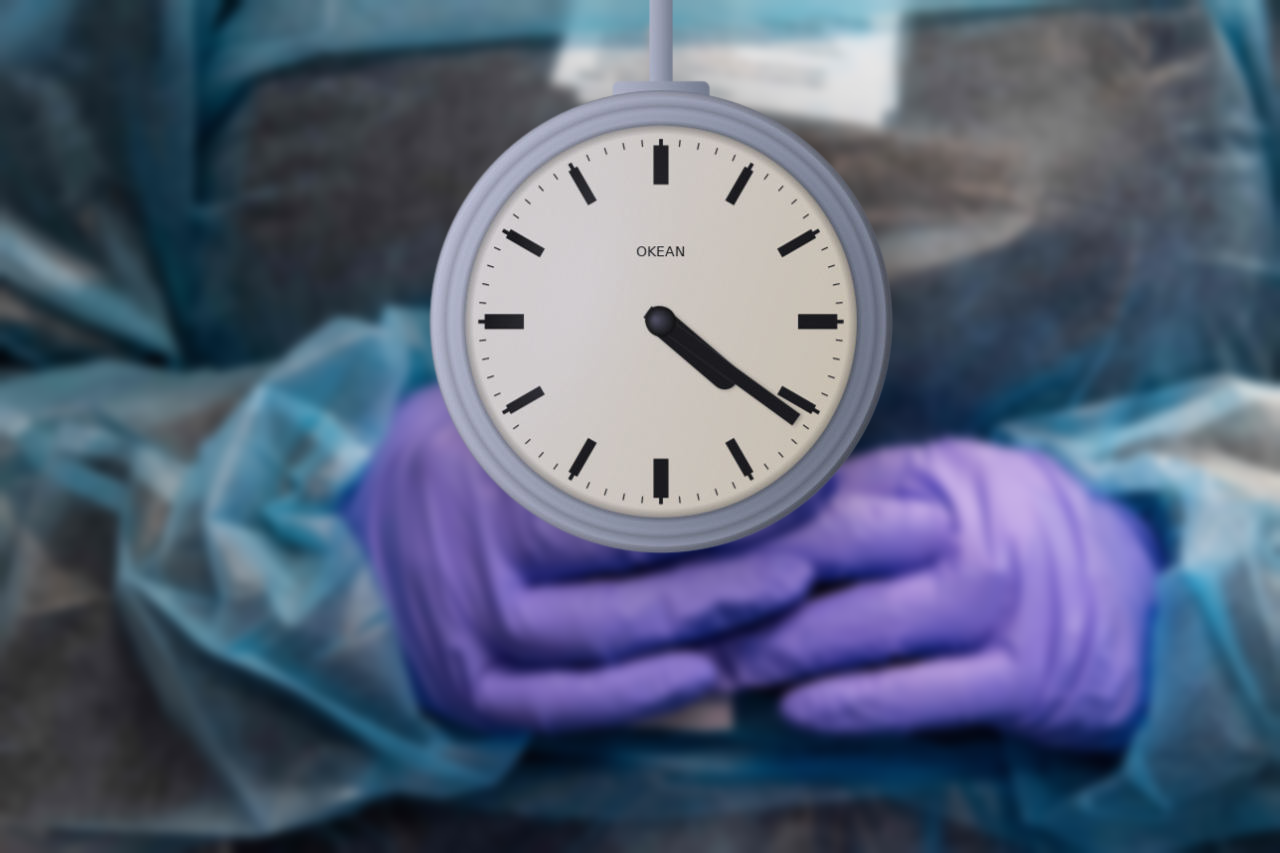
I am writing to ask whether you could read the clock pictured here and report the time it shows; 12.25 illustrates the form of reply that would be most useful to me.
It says 4.21
